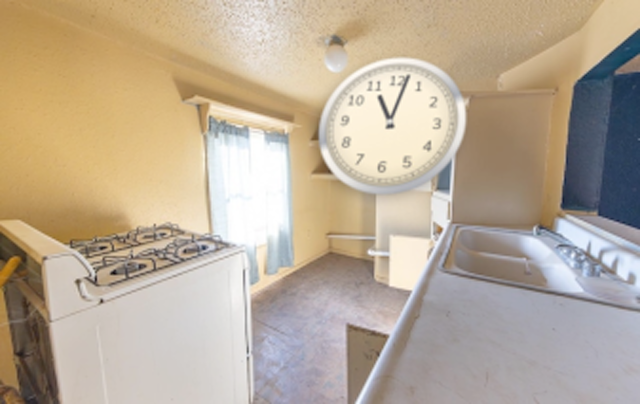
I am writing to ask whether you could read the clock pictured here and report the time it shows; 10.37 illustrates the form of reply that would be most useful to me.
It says 11.02
